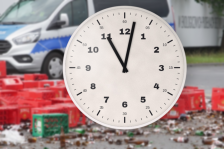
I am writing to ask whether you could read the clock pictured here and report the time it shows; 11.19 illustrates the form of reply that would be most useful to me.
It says 11.02
